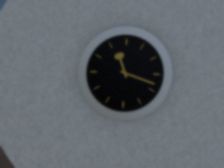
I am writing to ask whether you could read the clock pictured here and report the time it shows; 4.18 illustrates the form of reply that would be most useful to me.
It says 11.18
